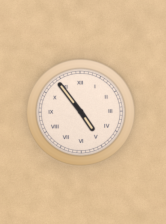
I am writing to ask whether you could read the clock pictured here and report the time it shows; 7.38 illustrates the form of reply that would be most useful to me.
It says 4.54
